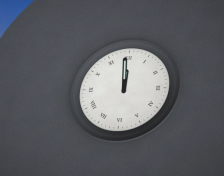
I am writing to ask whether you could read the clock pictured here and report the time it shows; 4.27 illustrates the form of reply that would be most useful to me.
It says 11.59
